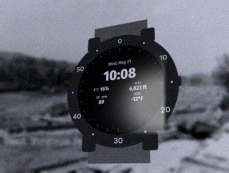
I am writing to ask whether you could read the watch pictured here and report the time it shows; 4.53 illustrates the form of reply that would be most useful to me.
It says 10.08
